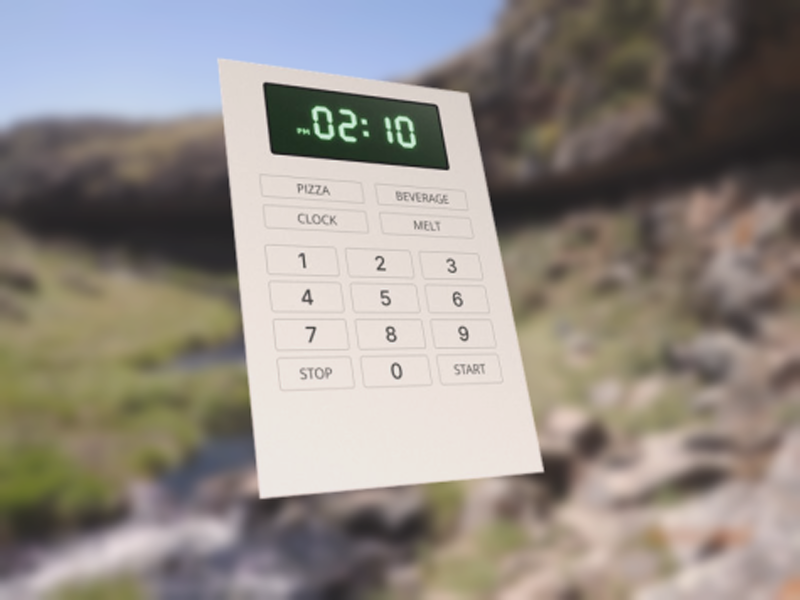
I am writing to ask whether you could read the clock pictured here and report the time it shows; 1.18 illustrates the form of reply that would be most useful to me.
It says 2.10
